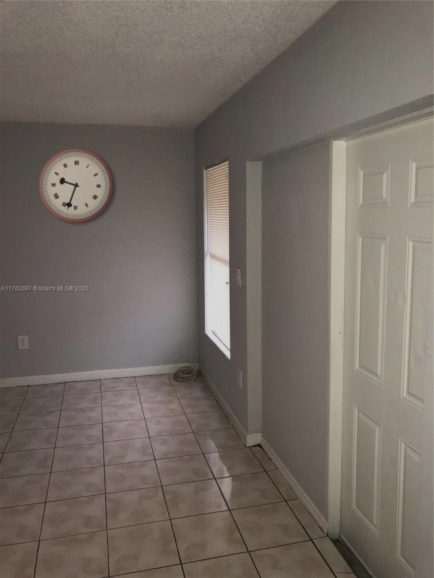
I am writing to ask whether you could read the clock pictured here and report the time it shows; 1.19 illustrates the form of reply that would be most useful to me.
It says 9.33
